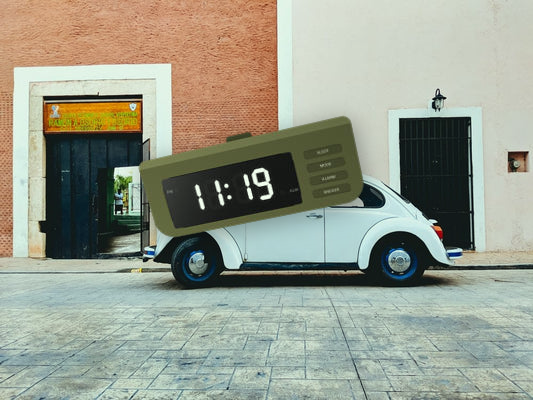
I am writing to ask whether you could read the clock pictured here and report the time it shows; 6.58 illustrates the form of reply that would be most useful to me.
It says 11.19
